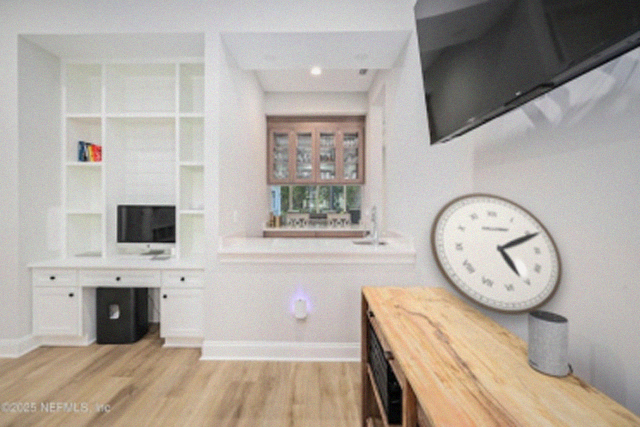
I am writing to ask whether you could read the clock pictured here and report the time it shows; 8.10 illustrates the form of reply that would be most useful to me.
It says 5.11
